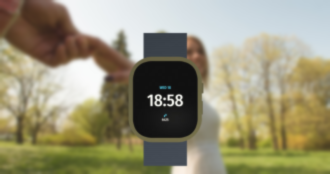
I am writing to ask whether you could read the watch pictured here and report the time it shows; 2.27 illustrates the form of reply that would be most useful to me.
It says 18.58
